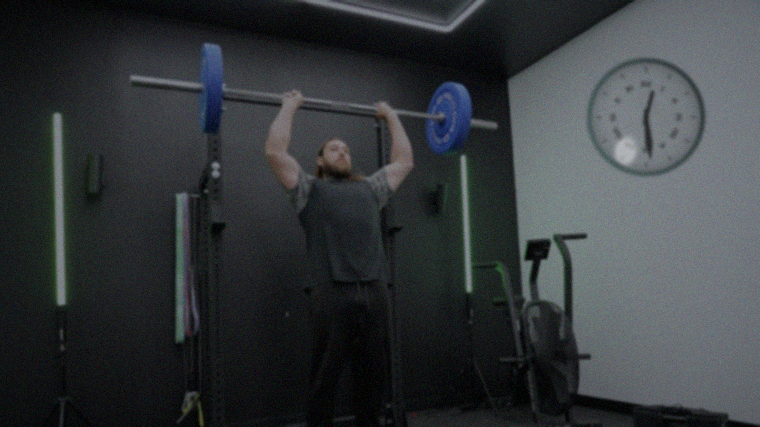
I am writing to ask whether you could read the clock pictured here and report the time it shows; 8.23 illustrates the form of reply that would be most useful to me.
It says 12.29
